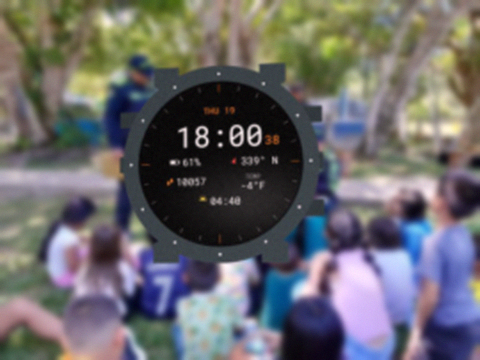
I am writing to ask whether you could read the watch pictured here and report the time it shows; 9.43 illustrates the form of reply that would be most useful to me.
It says 18.00
